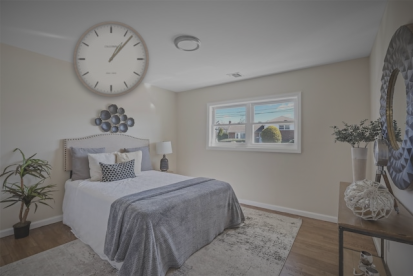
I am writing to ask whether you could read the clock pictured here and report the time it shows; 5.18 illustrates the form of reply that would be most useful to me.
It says 1.07
